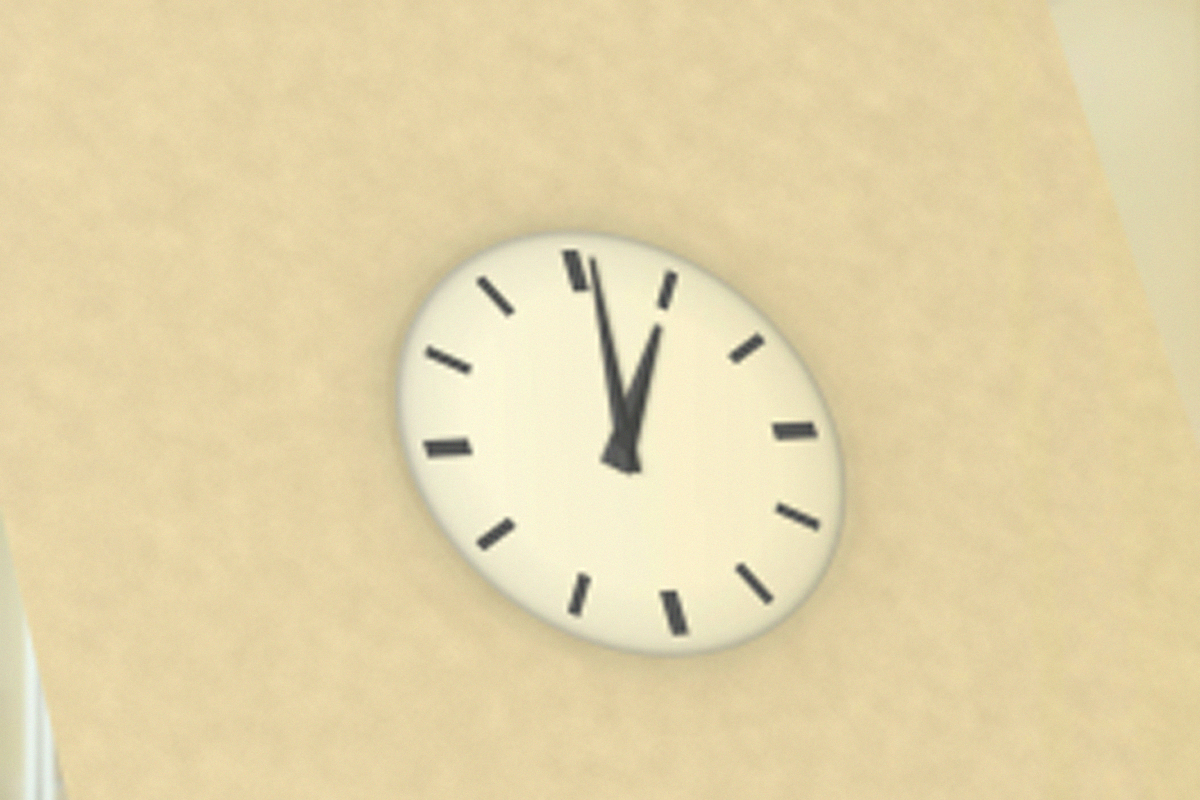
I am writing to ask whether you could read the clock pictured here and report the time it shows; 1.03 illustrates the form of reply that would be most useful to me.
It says 1.01
